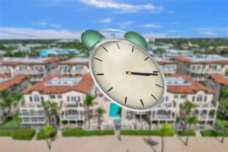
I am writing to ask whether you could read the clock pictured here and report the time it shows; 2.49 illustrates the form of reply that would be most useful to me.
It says 3.16
